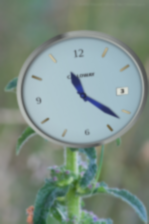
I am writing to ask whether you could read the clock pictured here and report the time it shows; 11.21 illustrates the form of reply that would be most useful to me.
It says 11.22
